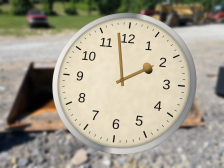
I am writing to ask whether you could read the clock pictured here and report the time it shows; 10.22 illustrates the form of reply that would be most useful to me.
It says 1.58
